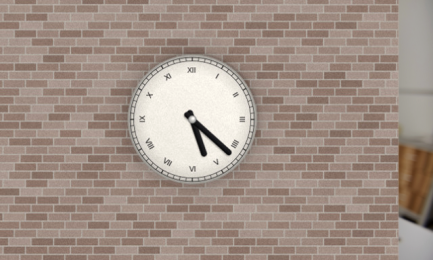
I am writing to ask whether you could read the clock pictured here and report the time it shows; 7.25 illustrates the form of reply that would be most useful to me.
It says 5.22
